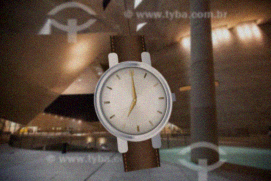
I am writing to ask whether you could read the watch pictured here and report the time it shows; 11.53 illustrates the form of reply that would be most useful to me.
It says 7.00
